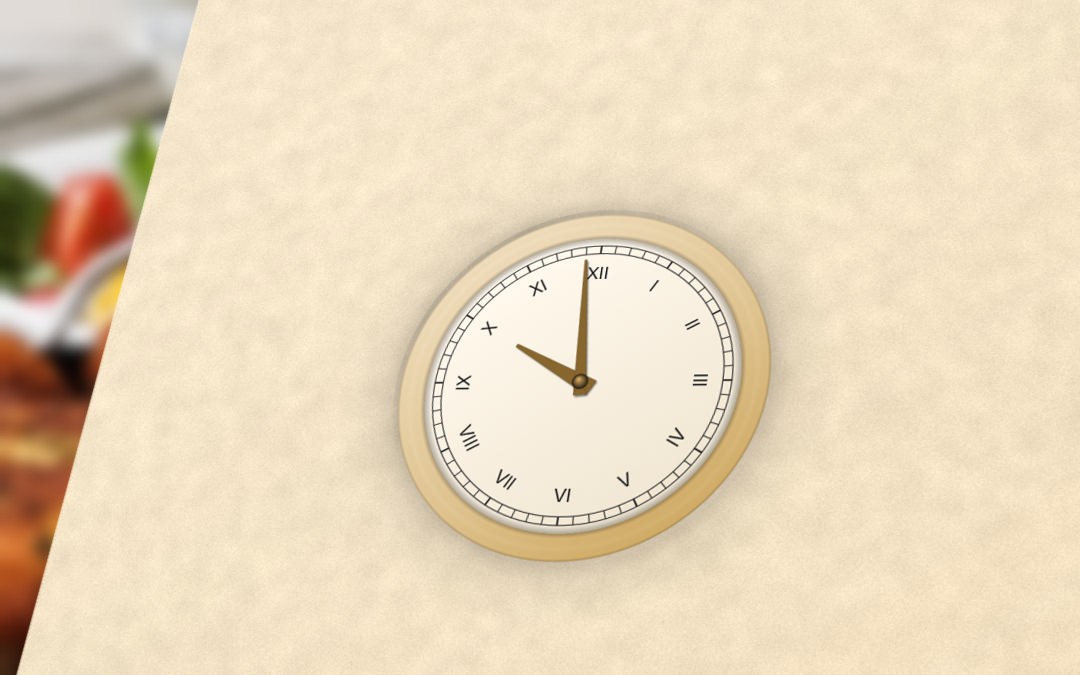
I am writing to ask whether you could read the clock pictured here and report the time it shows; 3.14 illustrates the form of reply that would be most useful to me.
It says 9.59
